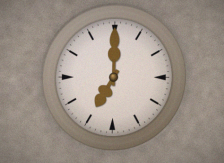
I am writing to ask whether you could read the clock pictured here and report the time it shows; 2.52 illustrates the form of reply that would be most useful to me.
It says 7.00
